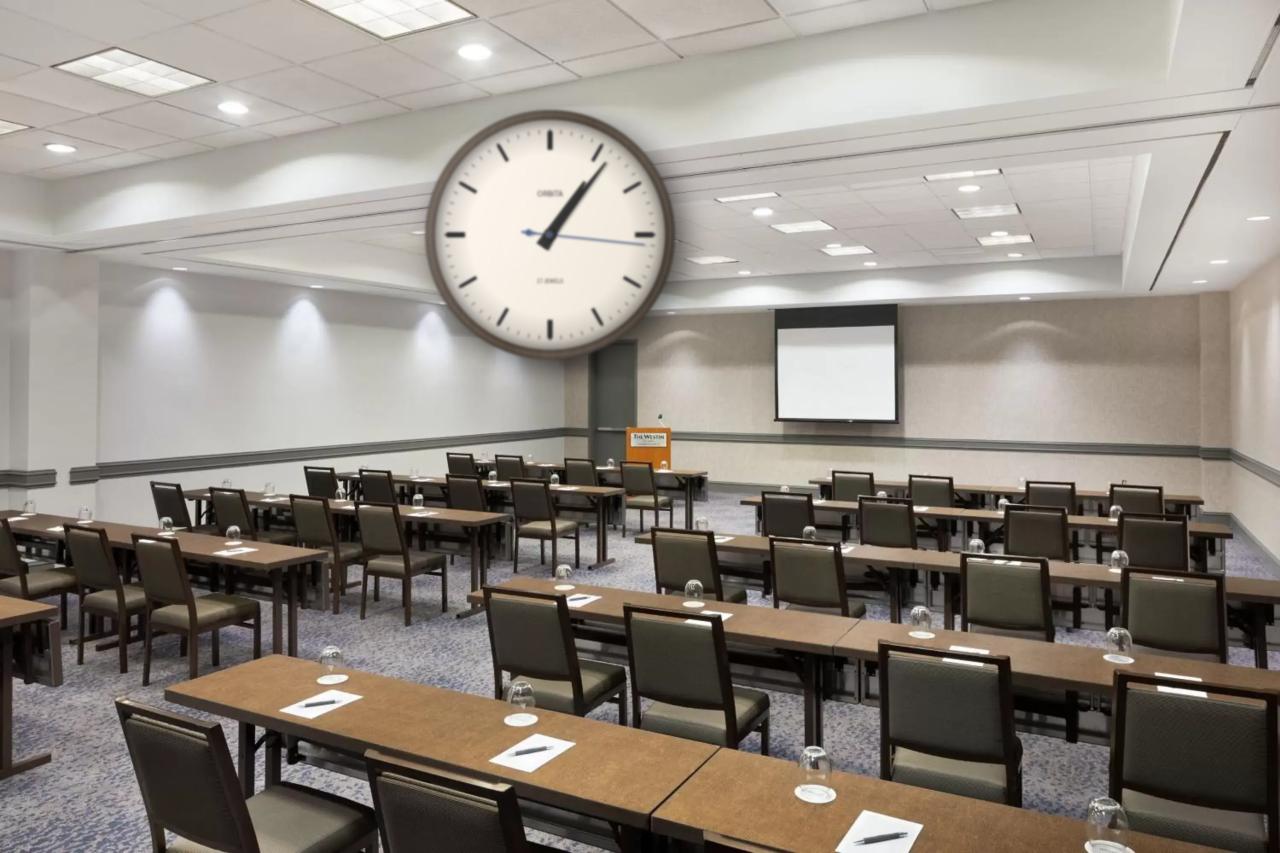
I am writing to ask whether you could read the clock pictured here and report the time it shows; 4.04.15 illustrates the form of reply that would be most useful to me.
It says 1.06.16
